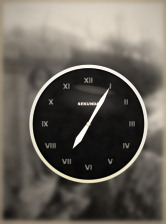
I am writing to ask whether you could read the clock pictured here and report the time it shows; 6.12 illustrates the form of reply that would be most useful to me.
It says 7.05
